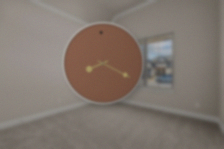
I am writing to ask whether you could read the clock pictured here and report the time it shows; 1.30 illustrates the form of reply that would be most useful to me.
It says 8.20
